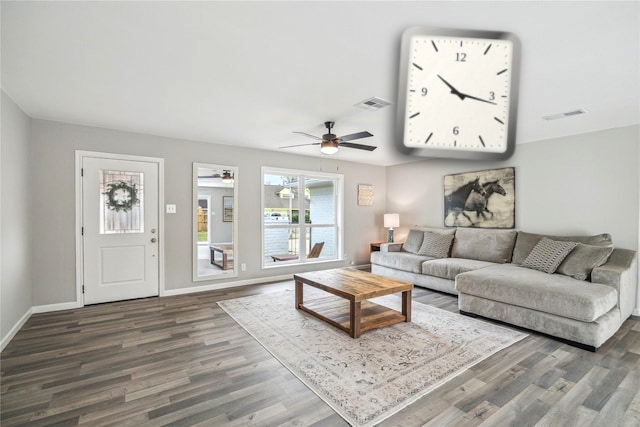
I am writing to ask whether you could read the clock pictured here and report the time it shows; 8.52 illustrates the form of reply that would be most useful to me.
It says 10.17
